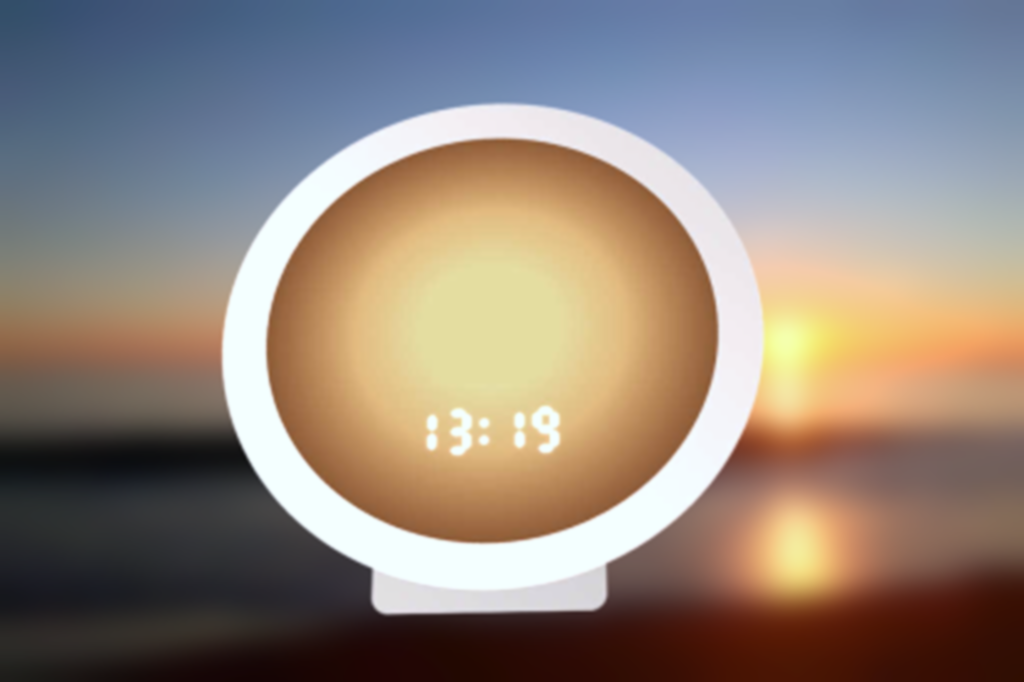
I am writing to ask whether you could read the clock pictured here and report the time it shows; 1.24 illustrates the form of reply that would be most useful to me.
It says 13.19
